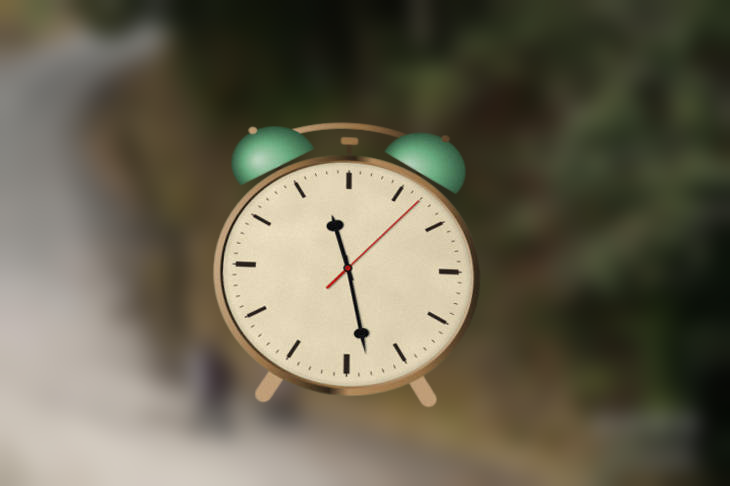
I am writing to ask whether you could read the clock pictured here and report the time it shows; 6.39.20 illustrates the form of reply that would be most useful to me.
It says 11.28.07
